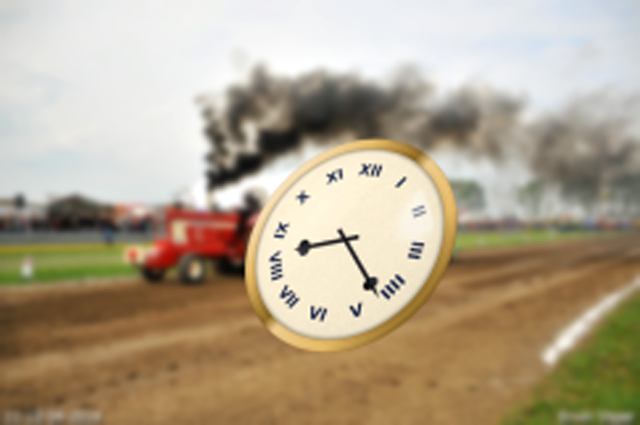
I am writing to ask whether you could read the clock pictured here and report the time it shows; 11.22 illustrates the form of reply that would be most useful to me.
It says 8.22
